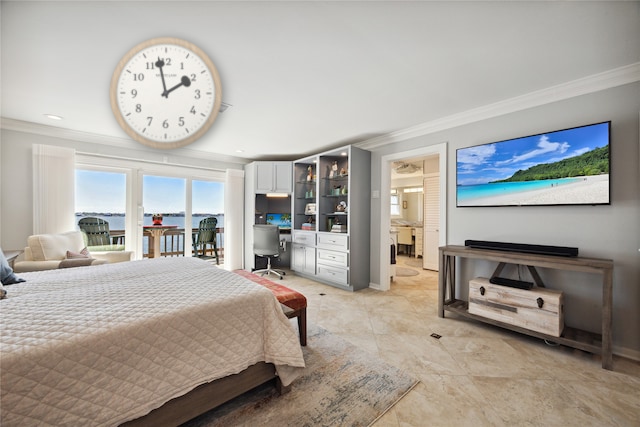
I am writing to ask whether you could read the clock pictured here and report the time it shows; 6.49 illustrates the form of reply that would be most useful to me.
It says 1.58
